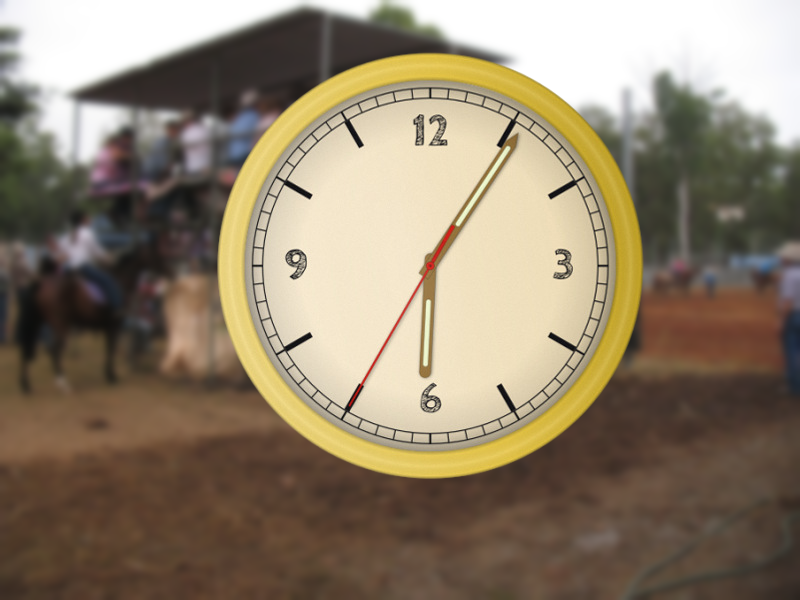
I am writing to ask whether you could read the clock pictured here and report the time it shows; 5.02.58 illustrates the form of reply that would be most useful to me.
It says 6.05.35
